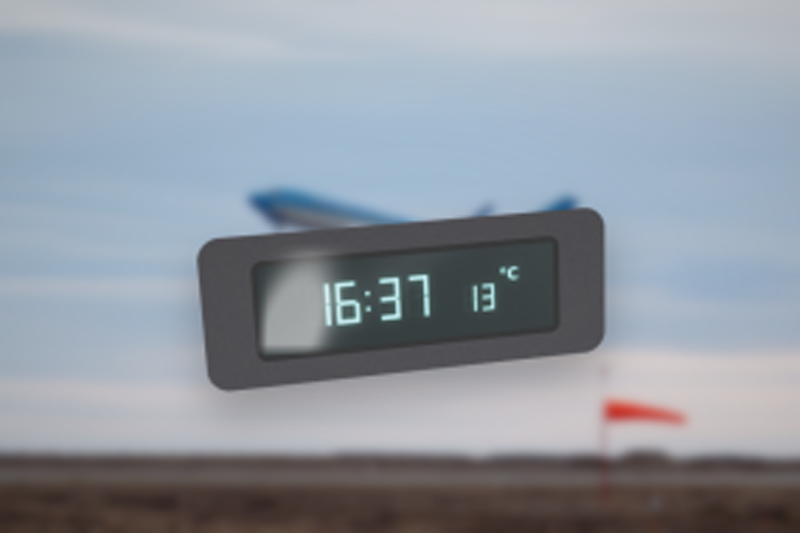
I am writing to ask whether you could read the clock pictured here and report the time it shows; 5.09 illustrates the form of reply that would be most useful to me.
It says 16.37
